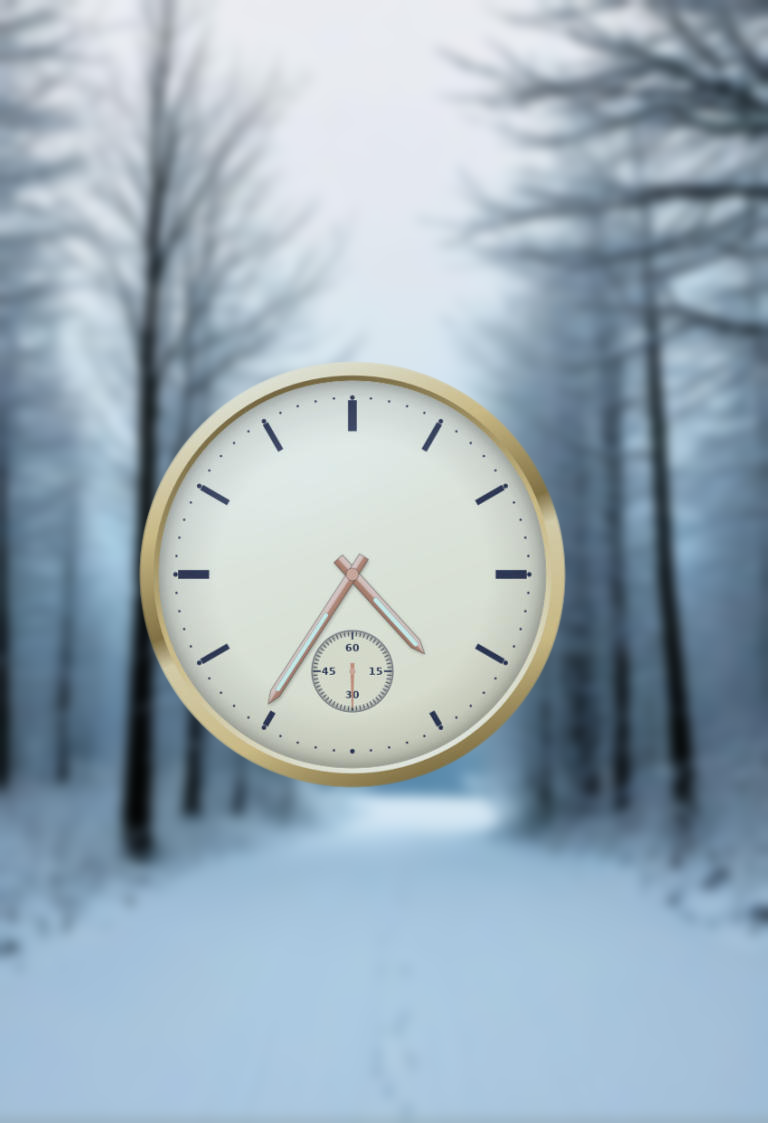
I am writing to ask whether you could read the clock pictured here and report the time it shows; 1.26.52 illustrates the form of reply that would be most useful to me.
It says 4.35.30
